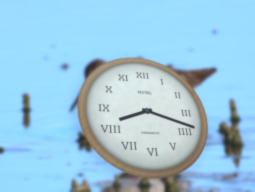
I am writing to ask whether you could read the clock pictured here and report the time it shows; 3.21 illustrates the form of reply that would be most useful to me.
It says 8.18
